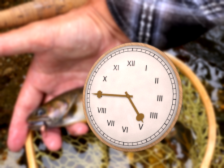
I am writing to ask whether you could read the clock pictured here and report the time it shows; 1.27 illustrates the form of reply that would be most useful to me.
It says 4.45
